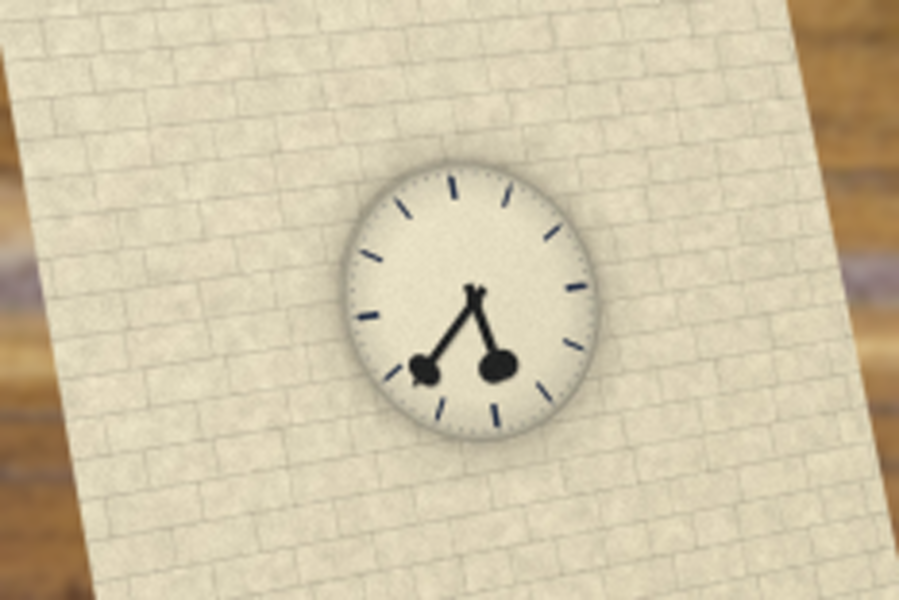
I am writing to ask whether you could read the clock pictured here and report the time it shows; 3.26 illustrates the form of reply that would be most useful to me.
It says 5.38
